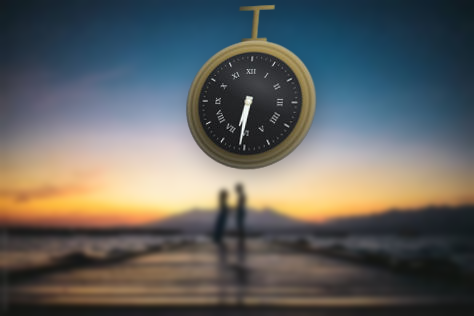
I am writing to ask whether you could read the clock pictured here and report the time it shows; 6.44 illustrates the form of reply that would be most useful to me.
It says 6.31
